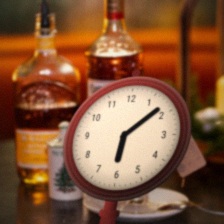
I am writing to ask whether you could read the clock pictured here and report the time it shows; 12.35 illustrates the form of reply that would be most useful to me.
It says 6.08
